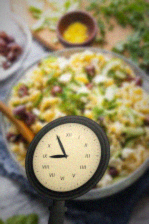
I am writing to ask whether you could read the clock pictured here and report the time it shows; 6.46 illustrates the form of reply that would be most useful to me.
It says 8.55
